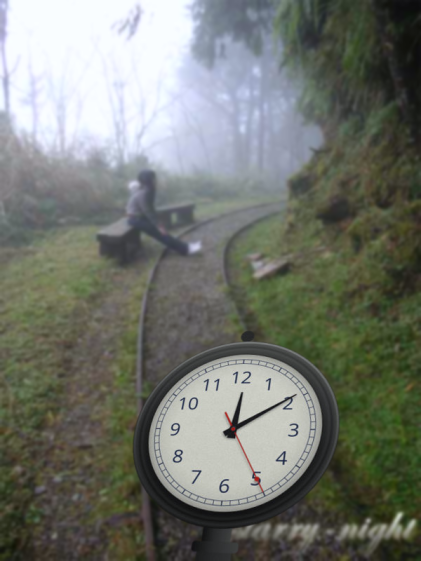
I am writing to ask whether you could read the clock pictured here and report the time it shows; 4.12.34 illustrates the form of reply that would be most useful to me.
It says 12.09.25
